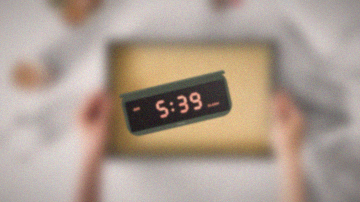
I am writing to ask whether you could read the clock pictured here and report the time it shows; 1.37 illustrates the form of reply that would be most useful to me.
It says 5.39
